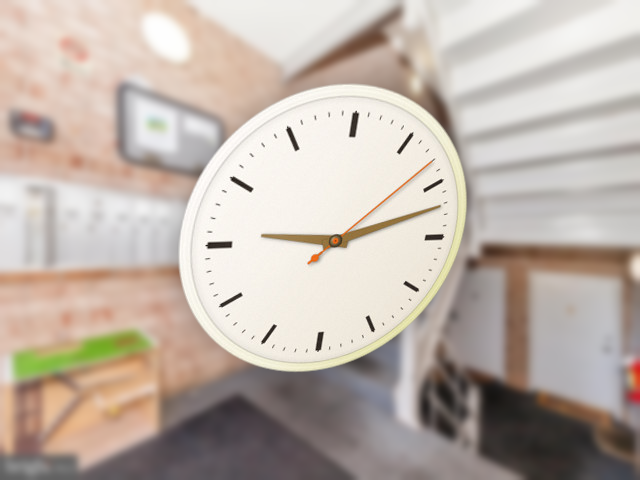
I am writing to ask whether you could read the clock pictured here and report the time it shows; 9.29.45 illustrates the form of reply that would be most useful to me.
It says 9.12.08
